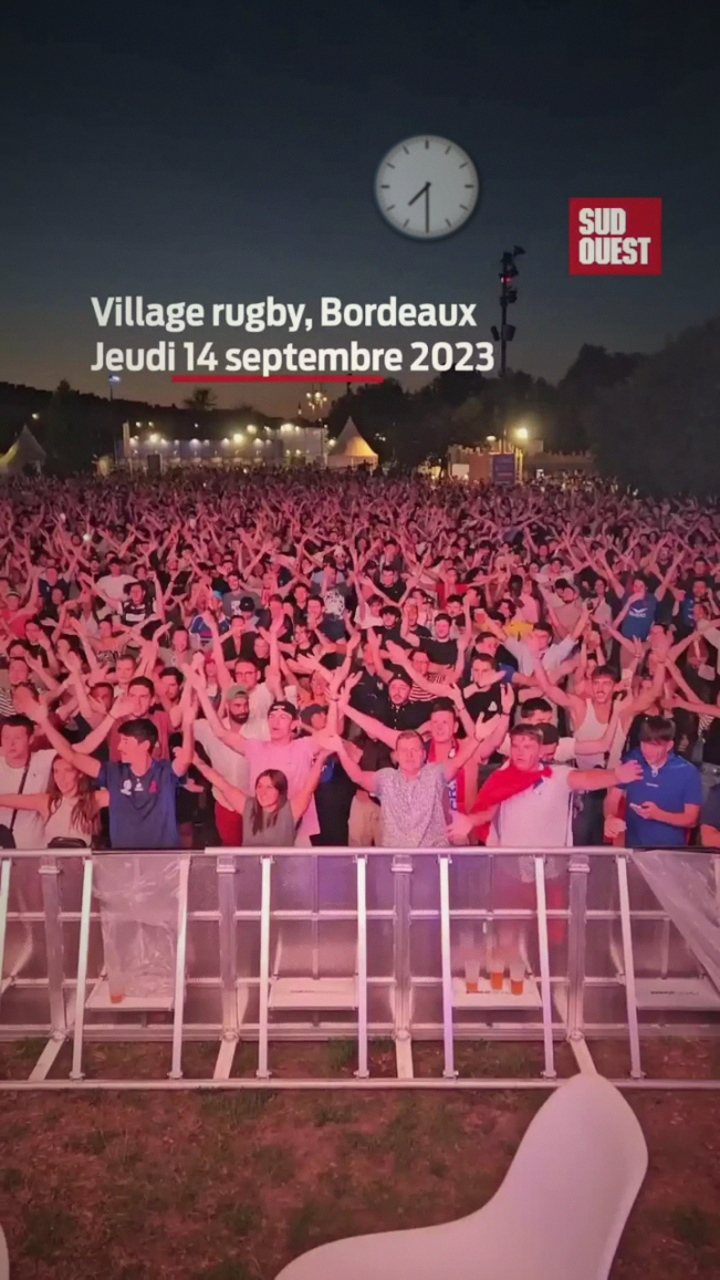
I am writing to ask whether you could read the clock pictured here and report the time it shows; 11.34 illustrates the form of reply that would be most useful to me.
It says 7.30
